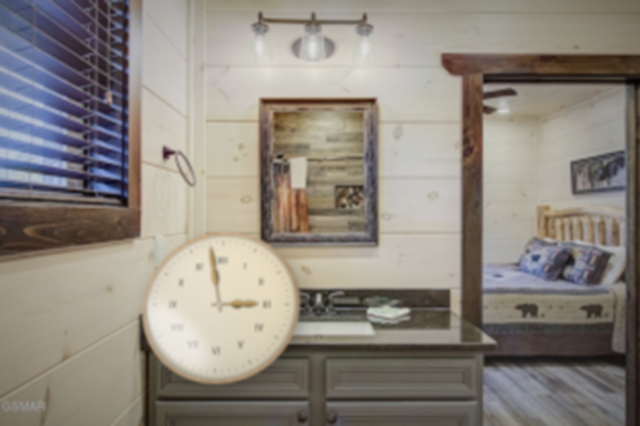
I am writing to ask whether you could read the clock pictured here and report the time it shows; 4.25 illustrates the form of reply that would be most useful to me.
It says 2.58
